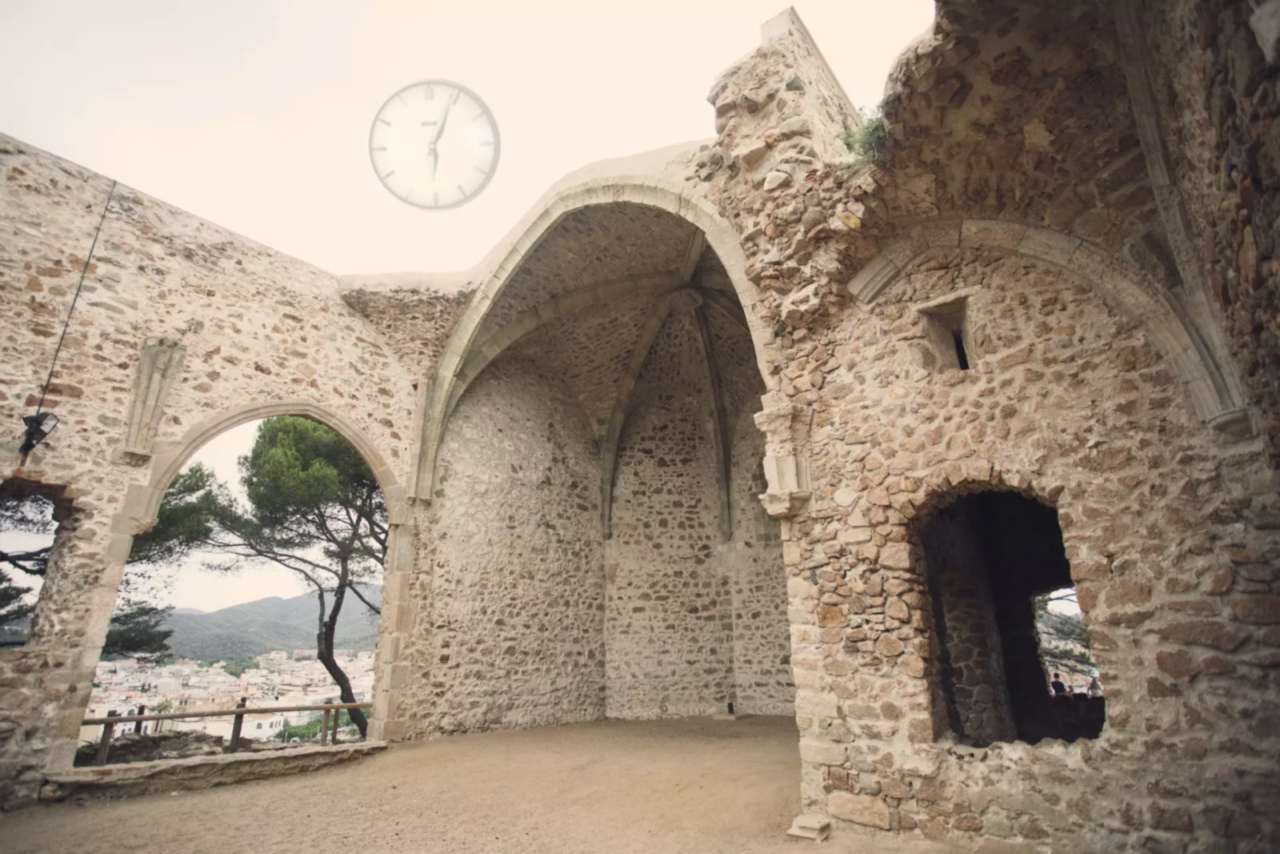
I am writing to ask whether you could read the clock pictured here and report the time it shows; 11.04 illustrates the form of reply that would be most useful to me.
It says 6.04
